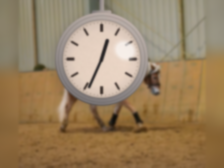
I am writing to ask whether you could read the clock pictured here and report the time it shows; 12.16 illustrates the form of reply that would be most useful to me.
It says 12.34
